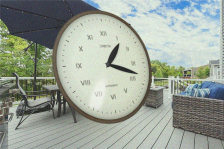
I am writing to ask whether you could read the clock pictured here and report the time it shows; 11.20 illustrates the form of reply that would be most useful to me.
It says 1.18
